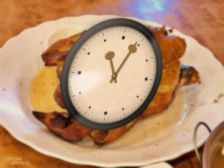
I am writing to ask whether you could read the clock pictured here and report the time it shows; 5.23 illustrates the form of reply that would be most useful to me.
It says 11.04
